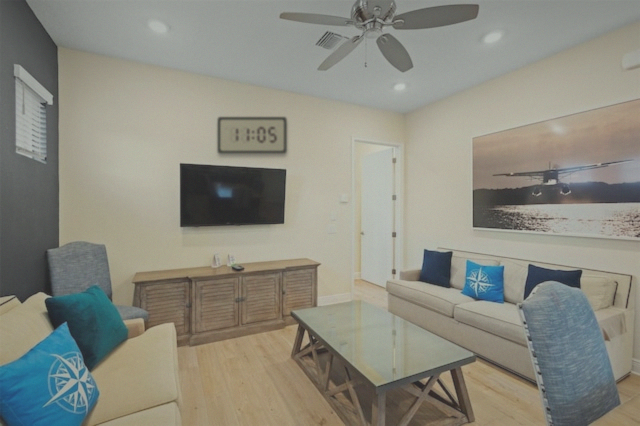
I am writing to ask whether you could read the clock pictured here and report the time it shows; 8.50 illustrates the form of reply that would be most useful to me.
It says 11.05
